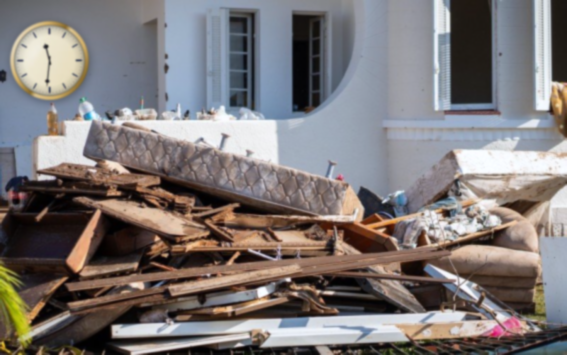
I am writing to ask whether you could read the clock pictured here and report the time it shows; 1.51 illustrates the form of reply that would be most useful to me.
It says 11.31
